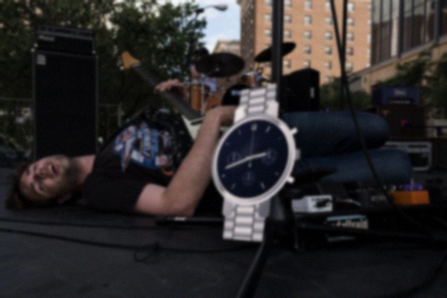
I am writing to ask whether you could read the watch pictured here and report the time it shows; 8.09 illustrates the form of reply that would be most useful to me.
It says 2.42
